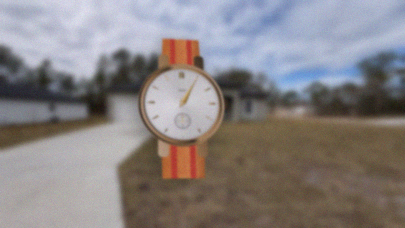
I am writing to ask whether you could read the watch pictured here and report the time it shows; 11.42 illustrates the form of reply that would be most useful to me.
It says 1.05
